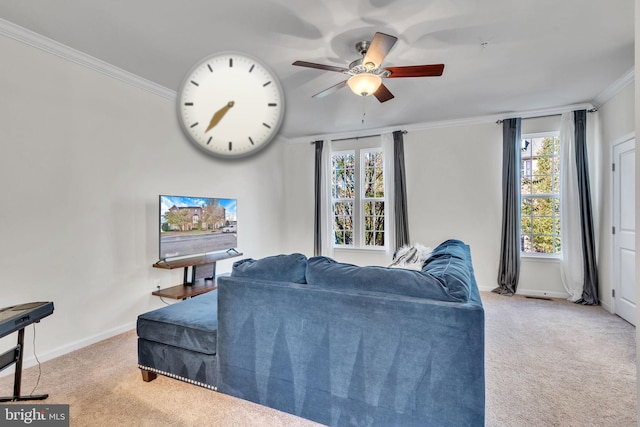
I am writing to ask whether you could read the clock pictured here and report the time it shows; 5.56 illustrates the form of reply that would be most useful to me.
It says 7.37
